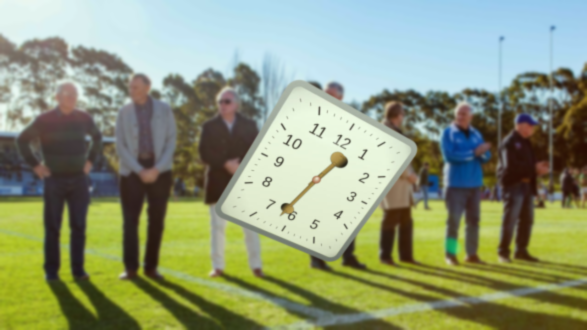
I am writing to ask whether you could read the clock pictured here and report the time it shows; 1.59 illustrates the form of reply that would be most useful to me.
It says 12.32
